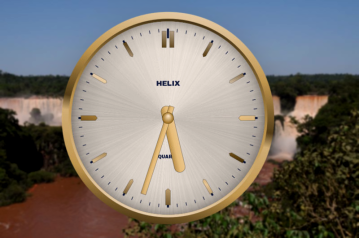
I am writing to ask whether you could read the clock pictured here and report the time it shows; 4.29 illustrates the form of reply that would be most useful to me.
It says 5.33
